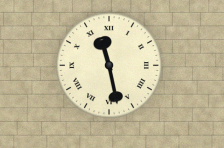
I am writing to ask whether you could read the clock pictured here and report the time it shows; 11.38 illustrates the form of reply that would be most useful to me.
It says 11.28
